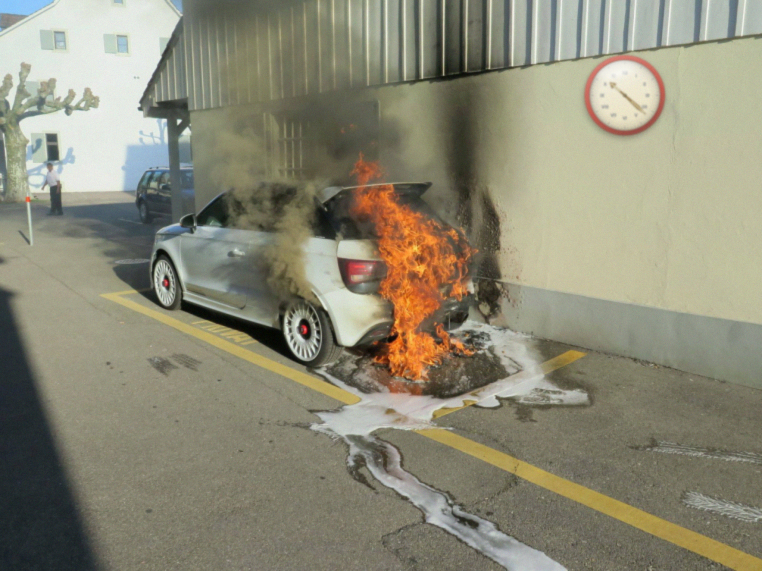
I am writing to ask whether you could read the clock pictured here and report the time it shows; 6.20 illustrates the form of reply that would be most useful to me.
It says 10.22
